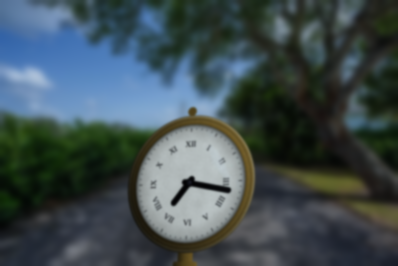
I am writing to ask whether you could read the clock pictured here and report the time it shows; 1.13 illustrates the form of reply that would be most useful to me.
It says 7.17
